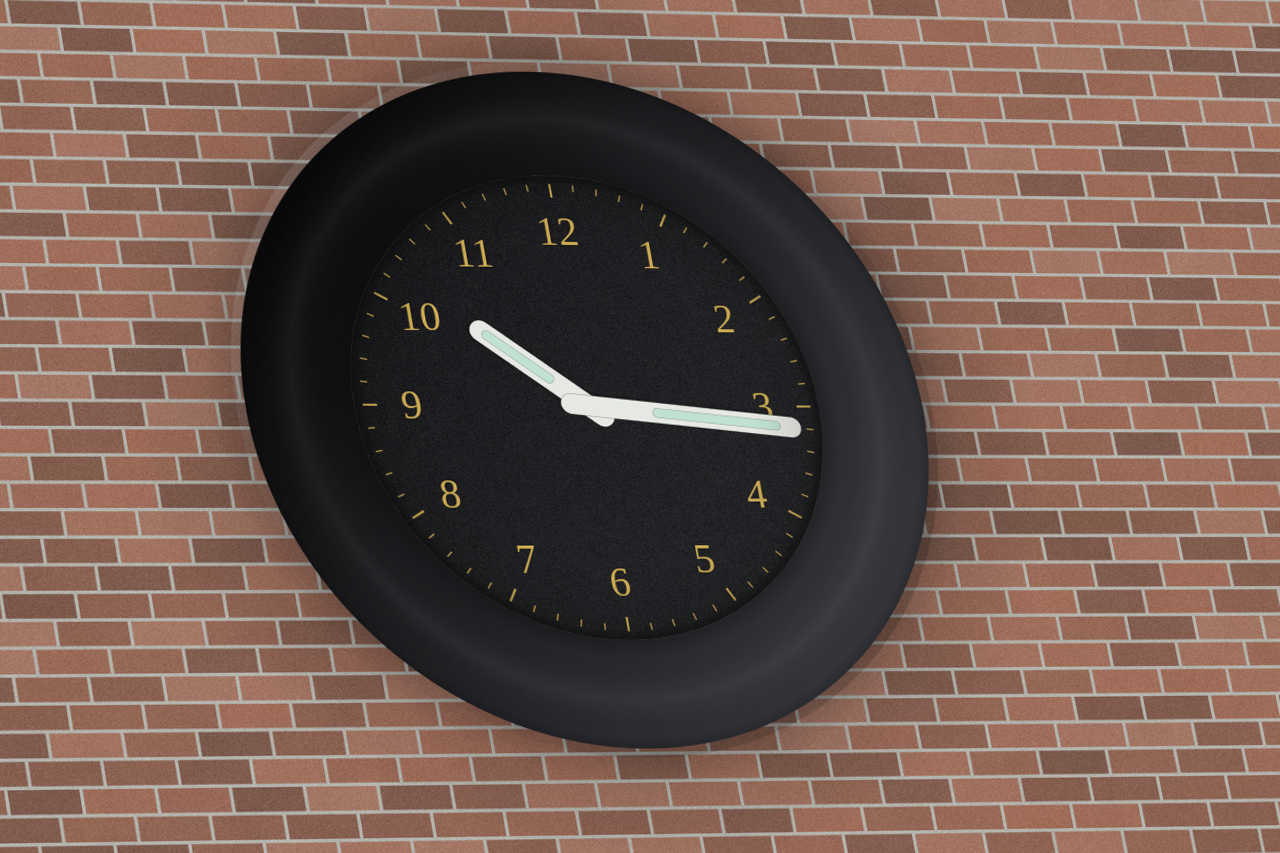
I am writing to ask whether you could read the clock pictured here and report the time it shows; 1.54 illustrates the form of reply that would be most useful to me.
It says 10.16
